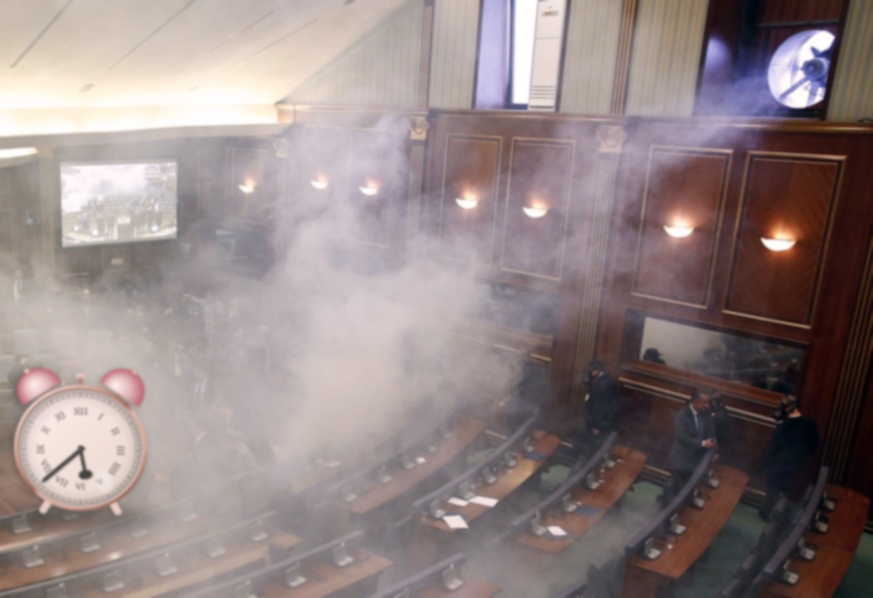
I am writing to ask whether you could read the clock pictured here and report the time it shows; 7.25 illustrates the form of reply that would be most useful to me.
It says 5.38
